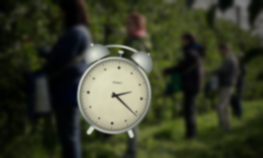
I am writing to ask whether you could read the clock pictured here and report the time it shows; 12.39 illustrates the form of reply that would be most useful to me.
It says 2.21
